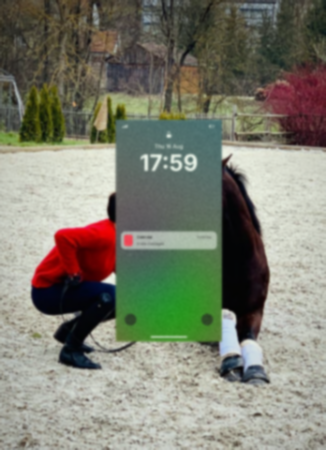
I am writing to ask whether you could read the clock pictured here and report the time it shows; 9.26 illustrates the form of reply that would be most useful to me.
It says 17.59
